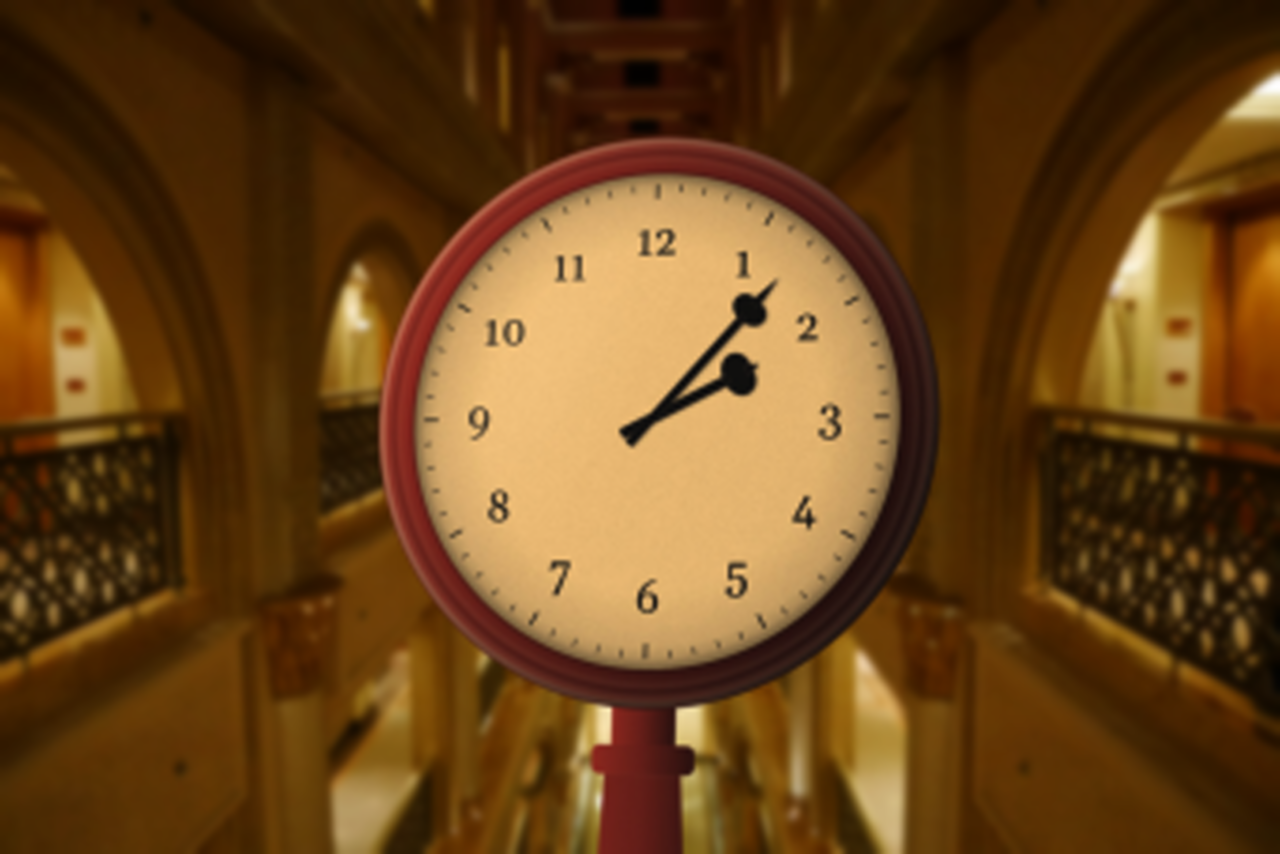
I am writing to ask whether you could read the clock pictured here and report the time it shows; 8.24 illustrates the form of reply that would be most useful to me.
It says 2.07
